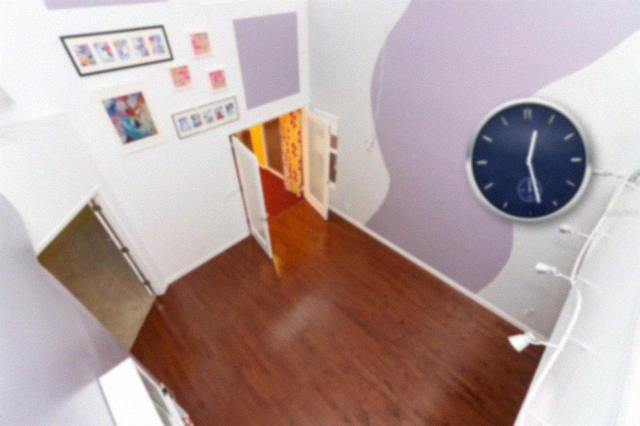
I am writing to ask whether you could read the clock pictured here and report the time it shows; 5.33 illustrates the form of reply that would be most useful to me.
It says 12.28
